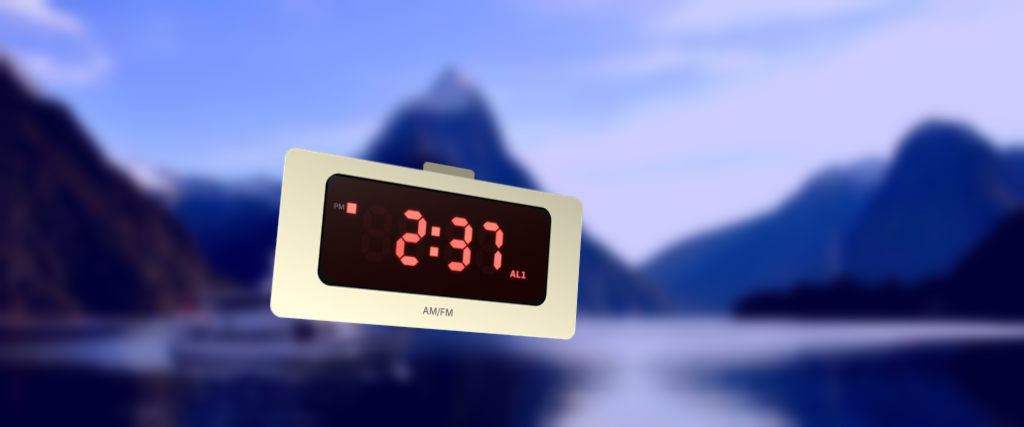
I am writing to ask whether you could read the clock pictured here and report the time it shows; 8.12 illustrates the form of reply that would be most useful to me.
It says 2.37
